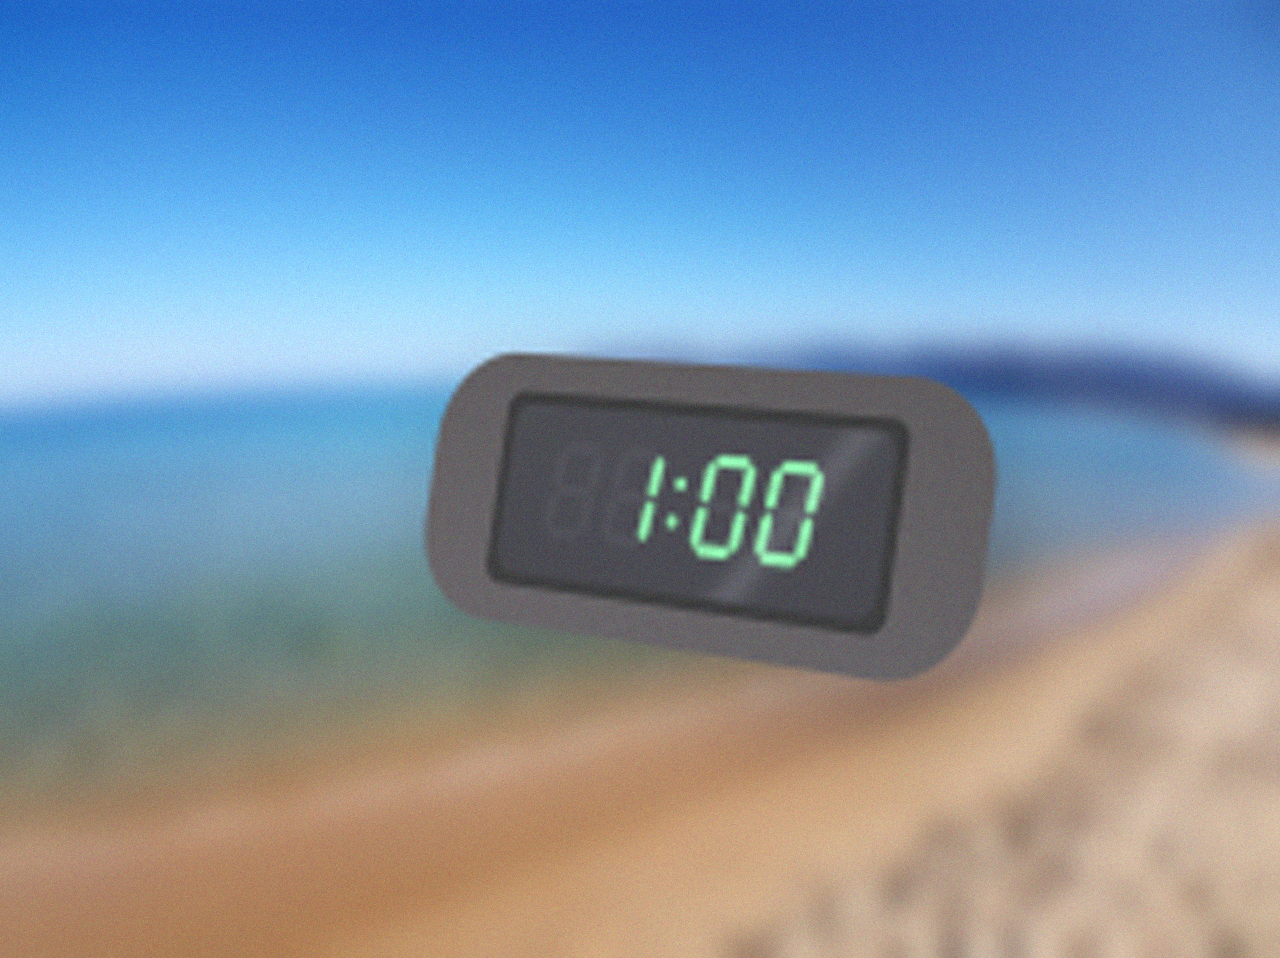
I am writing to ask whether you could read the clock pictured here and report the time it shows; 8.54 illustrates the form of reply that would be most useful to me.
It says 1.00
